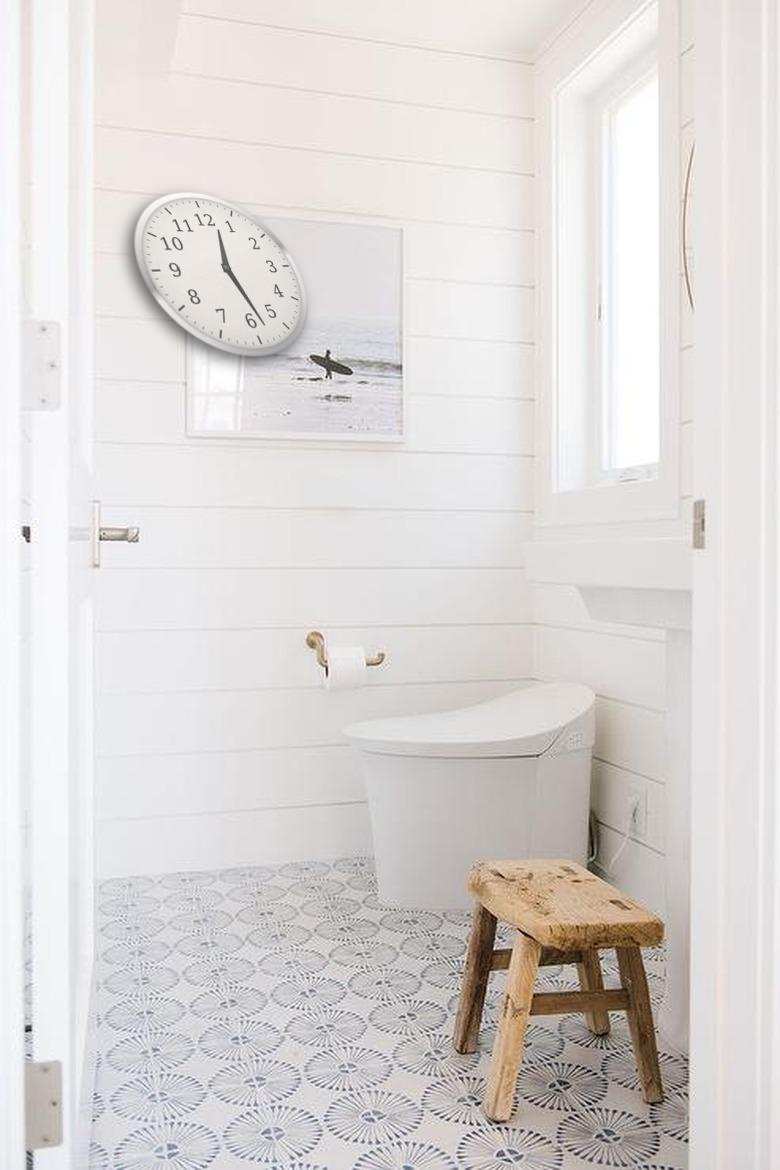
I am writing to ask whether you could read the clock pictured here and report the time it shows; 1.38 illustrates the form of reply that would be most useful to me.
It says 12.28
